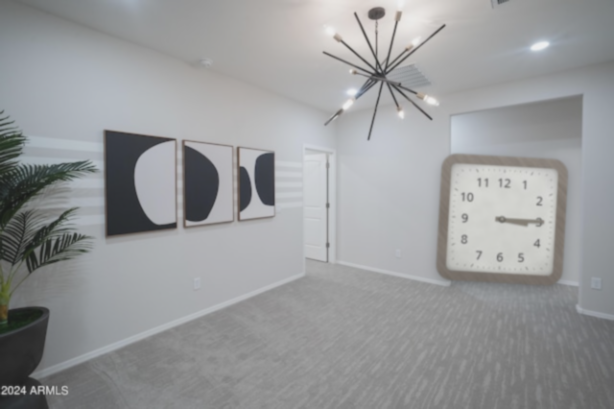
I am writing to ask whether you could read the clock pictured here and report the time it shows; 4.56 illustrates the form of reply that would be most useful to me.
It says 3.15
